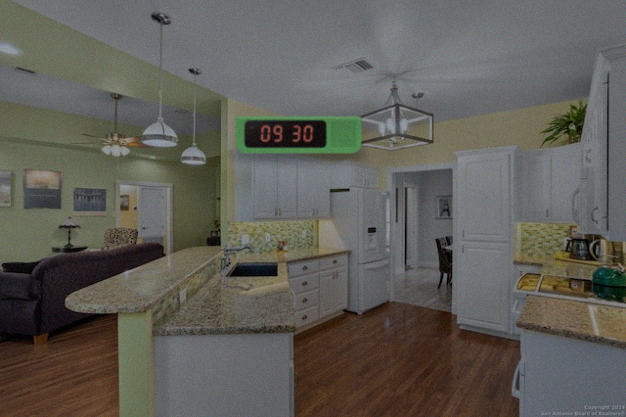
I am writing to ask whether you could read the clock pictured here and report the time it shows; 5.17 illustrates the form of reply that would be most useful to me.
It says 9.30
